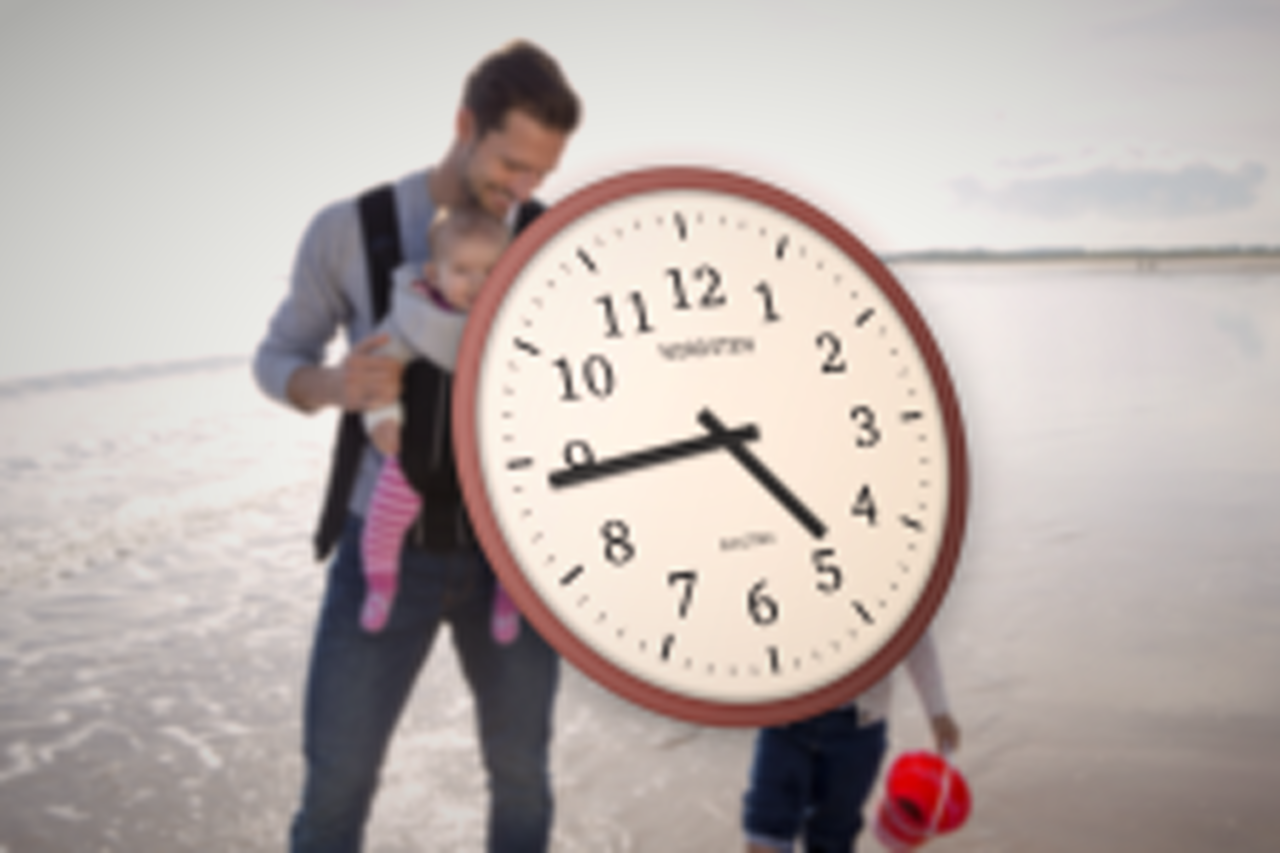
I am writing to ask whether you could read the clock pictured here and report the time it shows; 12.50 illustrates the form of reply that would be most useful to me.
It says 4.44
